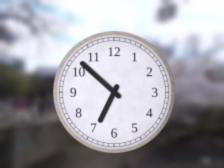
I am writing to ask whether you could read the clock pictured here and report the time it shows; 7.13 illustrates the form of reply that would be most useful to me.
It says 6.52
